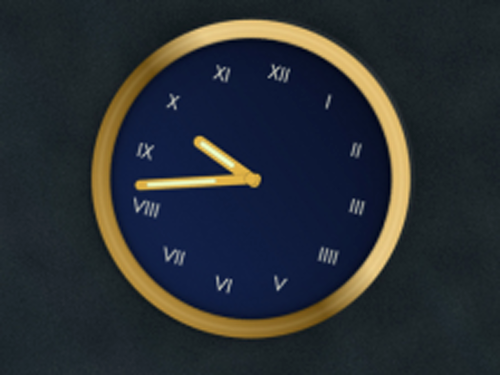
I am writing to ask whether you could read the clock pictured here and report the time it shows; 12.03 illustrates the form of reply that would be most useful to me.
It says 9.42
